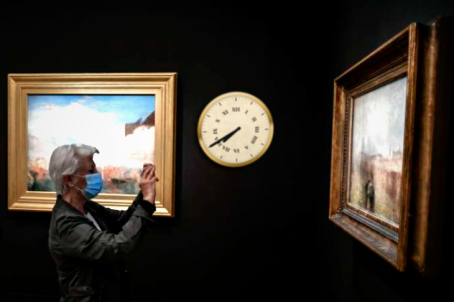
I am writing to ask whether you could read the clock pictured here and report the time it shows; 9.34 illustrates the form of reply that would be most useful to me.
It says 7.40
